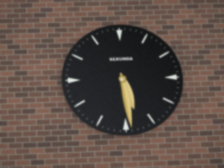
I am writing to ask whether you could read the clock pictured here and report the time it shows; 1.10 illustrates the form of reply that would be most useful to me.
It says 5.29
